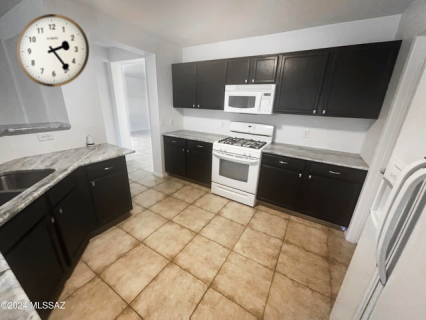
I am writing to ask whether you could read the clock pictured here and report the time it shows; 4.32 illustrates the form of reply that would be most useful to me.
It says 2.24
